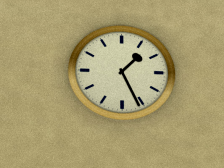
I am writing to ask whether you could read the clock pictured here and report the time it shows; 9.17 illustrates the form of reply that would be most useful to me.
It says 1.26
